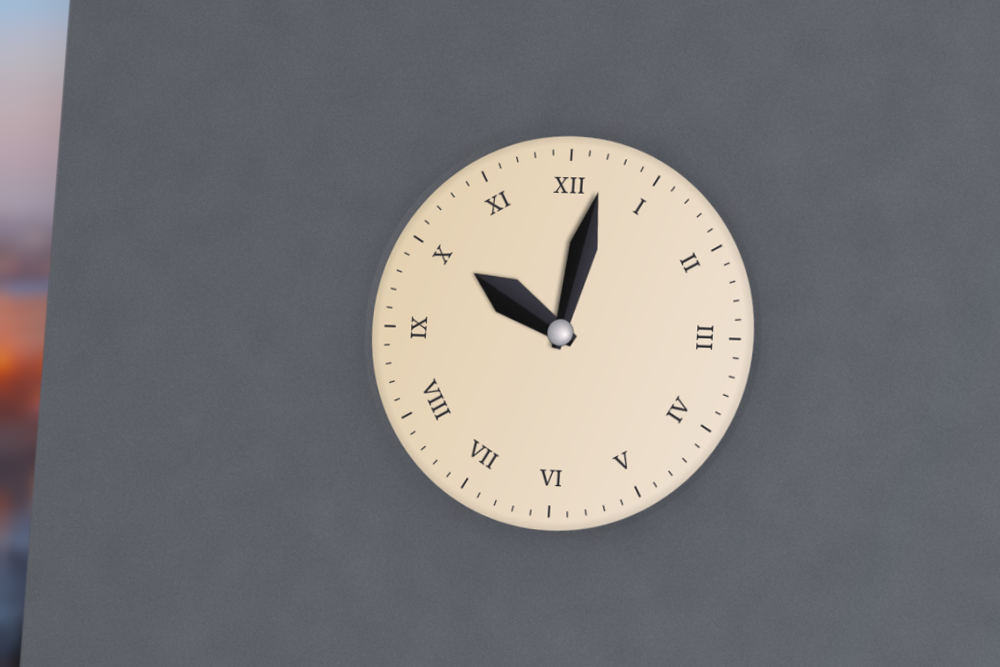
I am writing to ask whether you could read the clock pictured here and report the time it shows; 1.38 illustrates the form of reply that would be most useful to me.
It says 10.02
